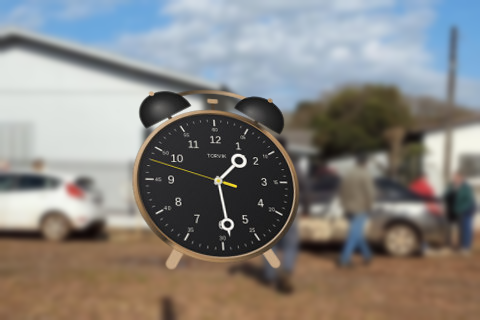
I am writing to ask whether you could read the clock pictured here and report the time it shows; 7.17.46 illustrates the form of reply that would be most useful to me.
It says 1.28.48
